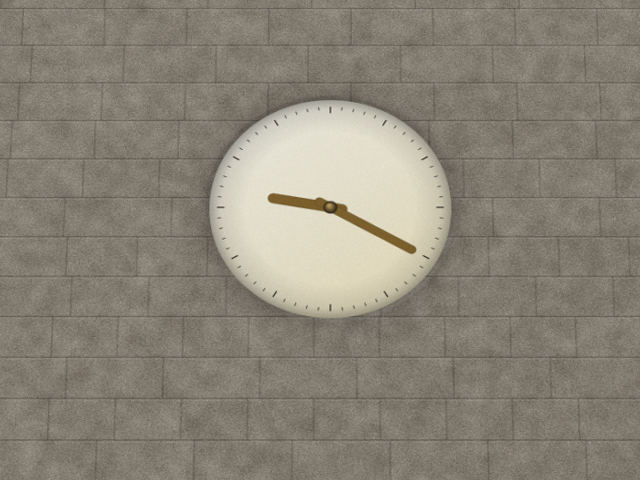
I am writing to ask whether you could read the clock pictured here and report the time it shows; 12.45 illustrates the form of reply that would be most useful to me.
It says 9.20
